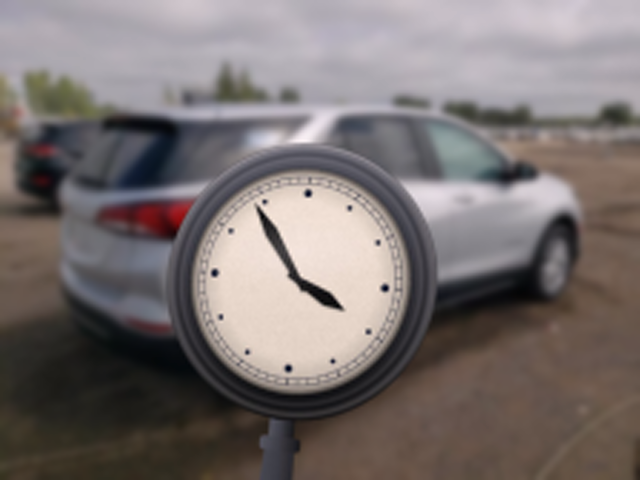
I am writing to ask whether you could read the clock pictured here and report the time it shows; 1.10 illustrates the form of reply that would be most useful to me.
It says 3.54
